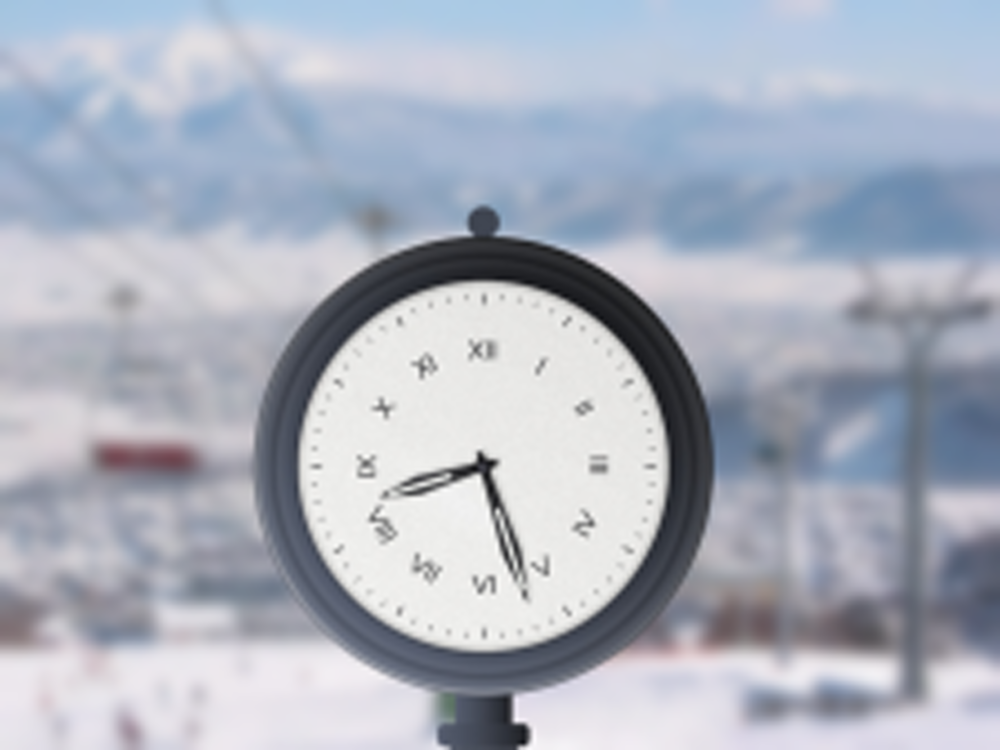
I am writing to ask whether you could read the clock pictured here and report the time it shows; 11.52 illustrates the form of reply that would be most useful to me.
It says 8.27
